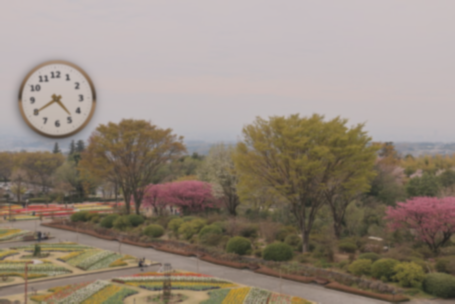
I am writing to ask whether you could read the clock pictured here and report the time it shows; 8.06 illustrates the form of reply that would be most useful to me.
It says 4.40
